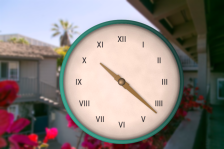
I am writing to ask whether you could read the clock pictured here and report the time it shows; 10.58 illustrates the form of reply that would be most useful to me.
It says 10.22
